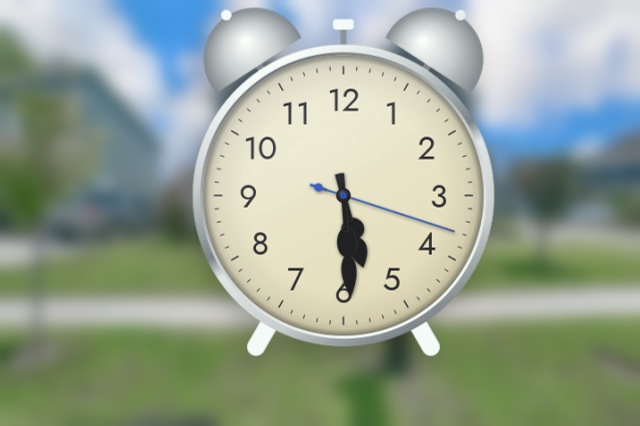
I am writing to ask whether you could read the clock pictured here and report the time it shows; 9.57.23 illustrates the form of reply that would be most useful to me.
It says 5.29.18
